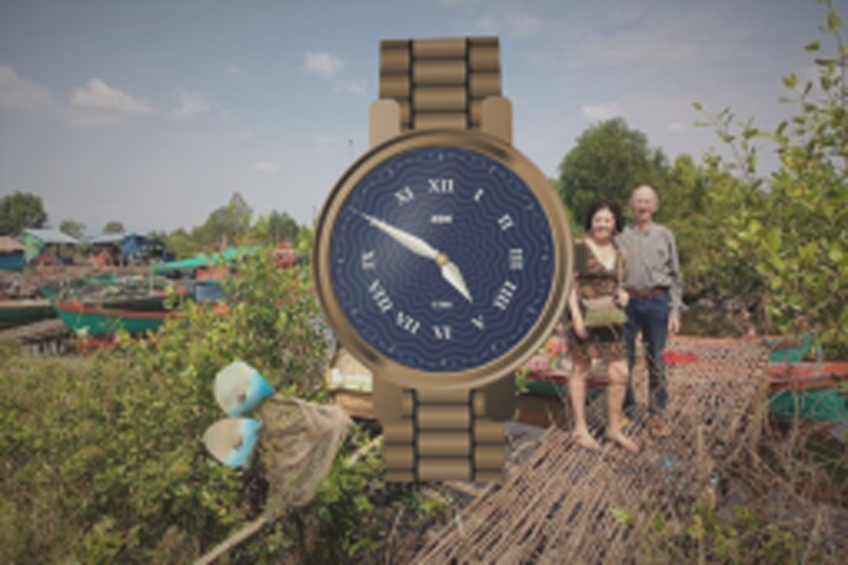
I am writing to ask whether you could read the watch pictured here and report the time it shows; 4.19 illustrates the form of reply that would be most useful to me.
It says 4.50
